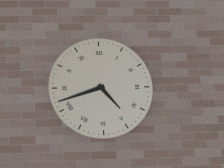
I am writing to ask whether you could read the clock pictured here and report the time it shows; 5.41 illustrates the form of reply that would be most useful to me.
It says 4.42
